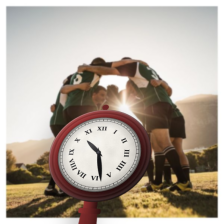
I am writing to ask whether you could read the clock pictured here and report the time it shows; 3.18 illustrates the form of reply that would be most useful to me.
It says 10.28
